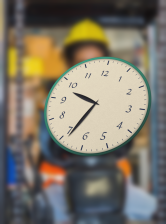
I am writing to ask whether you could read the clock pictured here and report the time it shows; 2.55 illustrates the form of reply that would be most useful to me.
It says 9.34
